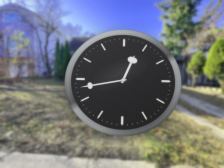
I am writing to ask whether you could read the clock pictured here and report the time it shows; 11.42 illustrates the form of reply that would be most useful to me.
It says 12.43
